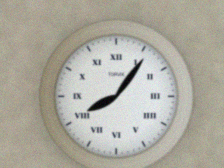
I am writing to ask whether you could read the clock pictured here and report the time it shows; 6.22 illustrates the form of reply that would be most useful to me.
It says 8.06
